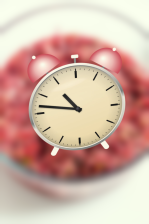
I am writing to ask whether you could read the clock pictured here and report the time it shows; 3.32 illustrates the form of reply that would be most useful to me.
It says 10.47
